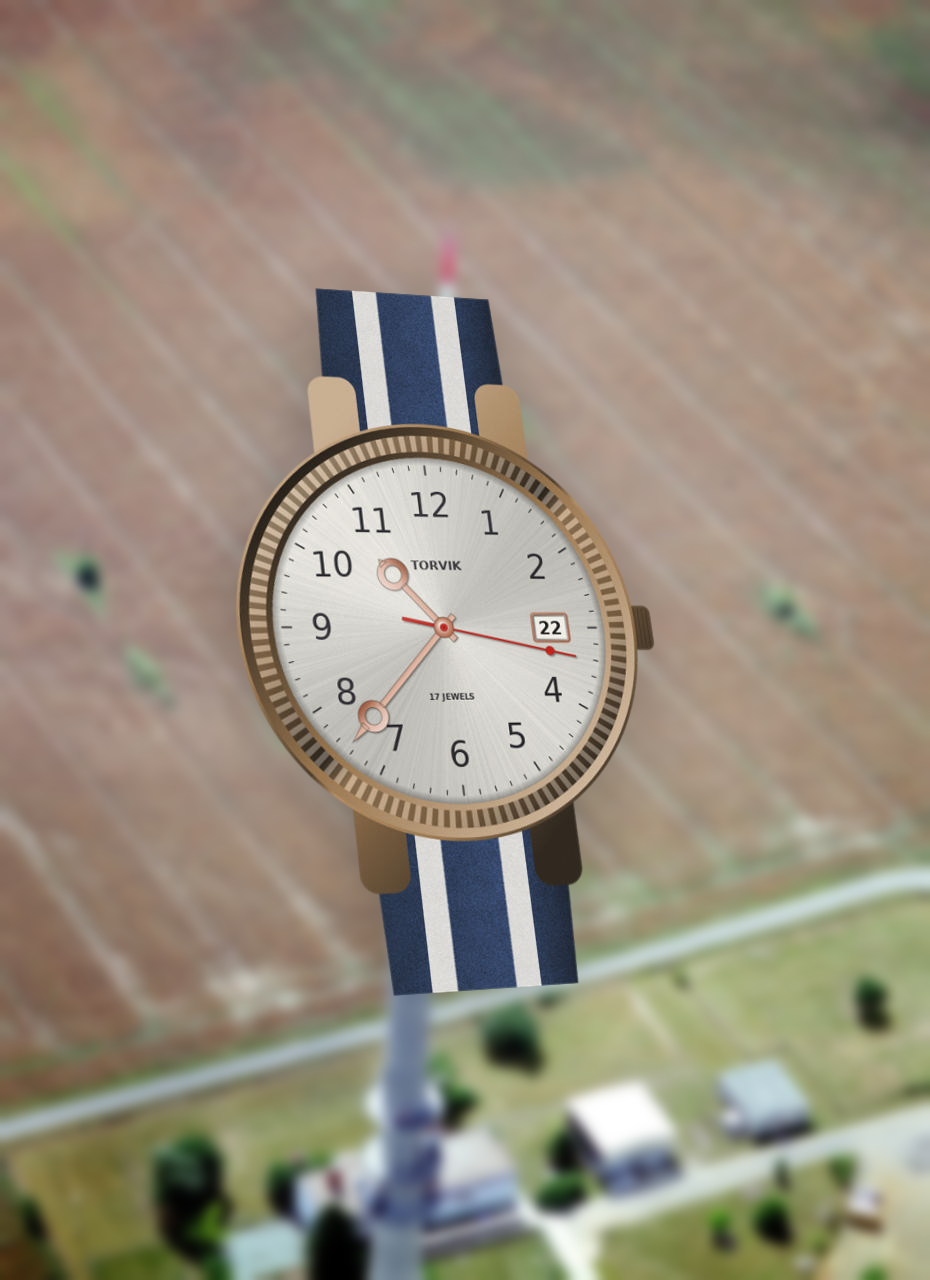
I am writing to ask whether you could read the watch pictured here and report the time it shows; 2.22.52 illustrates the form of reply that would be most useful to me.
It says 10.37.17
